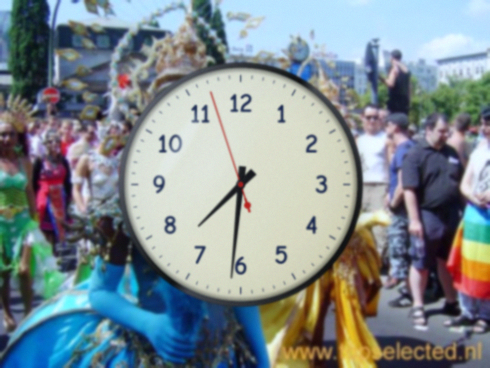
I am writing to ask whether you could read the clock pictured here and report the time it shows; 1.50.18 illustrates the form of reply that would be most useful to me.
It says 7.30.57
